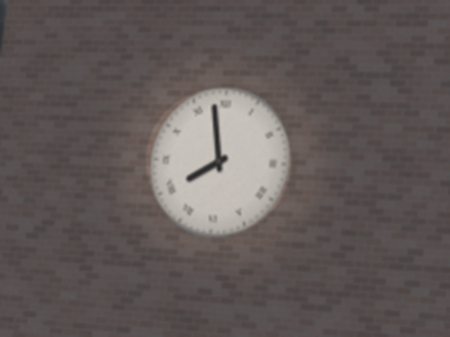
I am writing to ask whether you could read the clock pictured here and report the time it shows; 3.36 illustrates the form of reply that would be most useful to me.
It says 7.58
